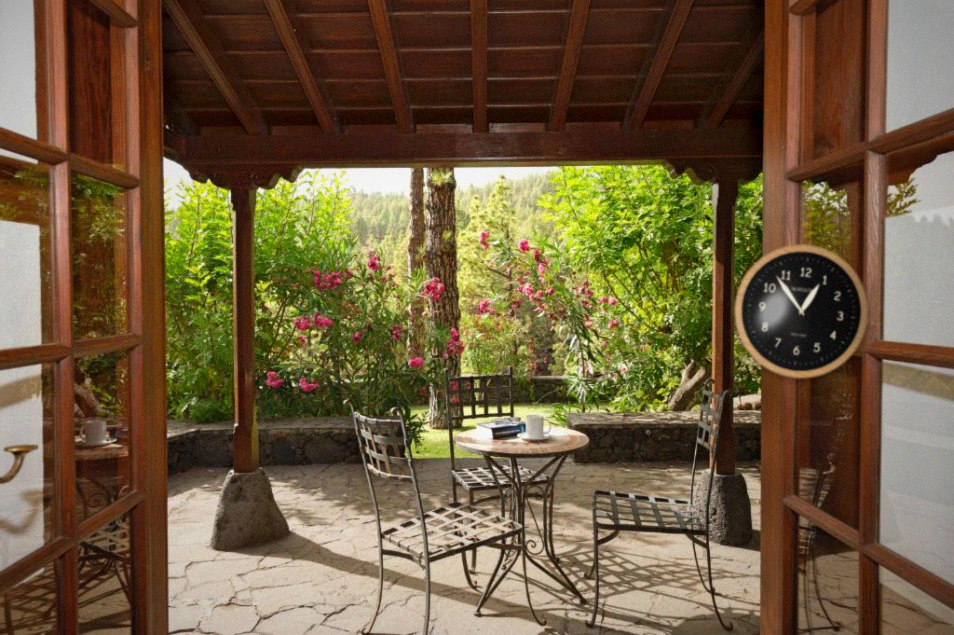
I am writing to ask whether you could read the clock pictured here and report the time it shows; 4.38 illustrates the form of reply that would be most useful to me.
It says 12.53
